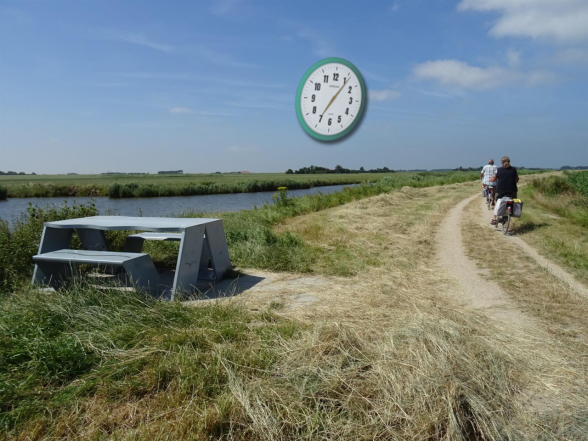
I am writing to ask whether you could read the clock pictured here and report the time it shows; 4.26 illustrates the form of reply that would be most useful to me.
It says 7.06
